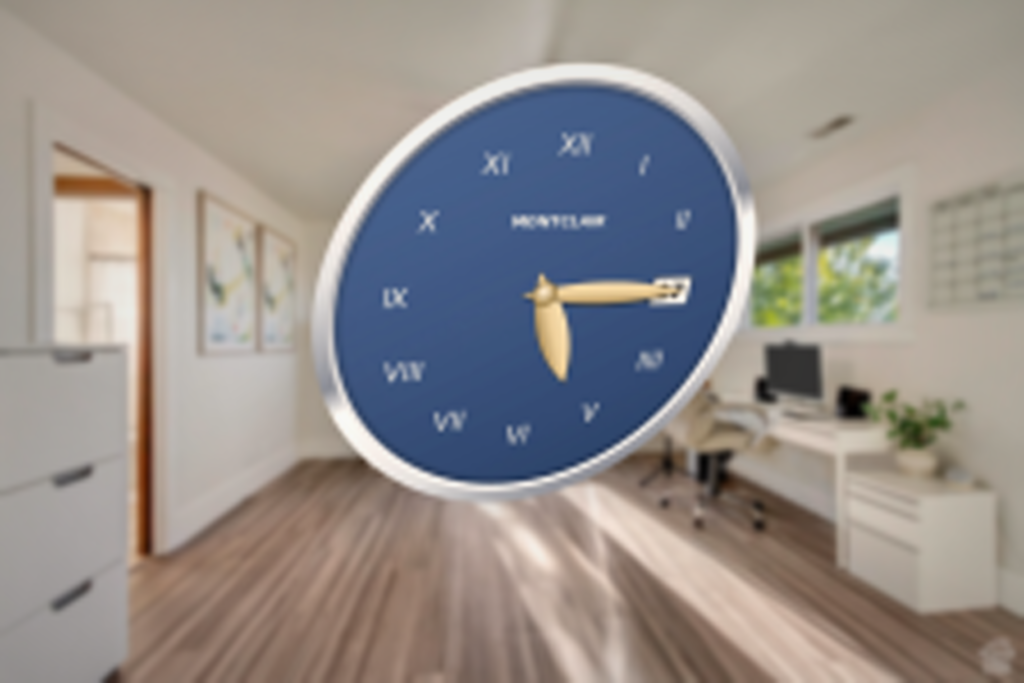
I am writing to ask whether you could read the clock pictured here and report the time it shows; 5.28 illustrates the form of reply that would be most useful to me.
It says 5.15
